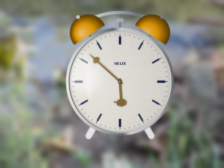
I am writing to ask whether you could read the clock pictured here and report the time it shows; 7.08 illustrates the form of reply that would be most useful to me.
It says 5.52
